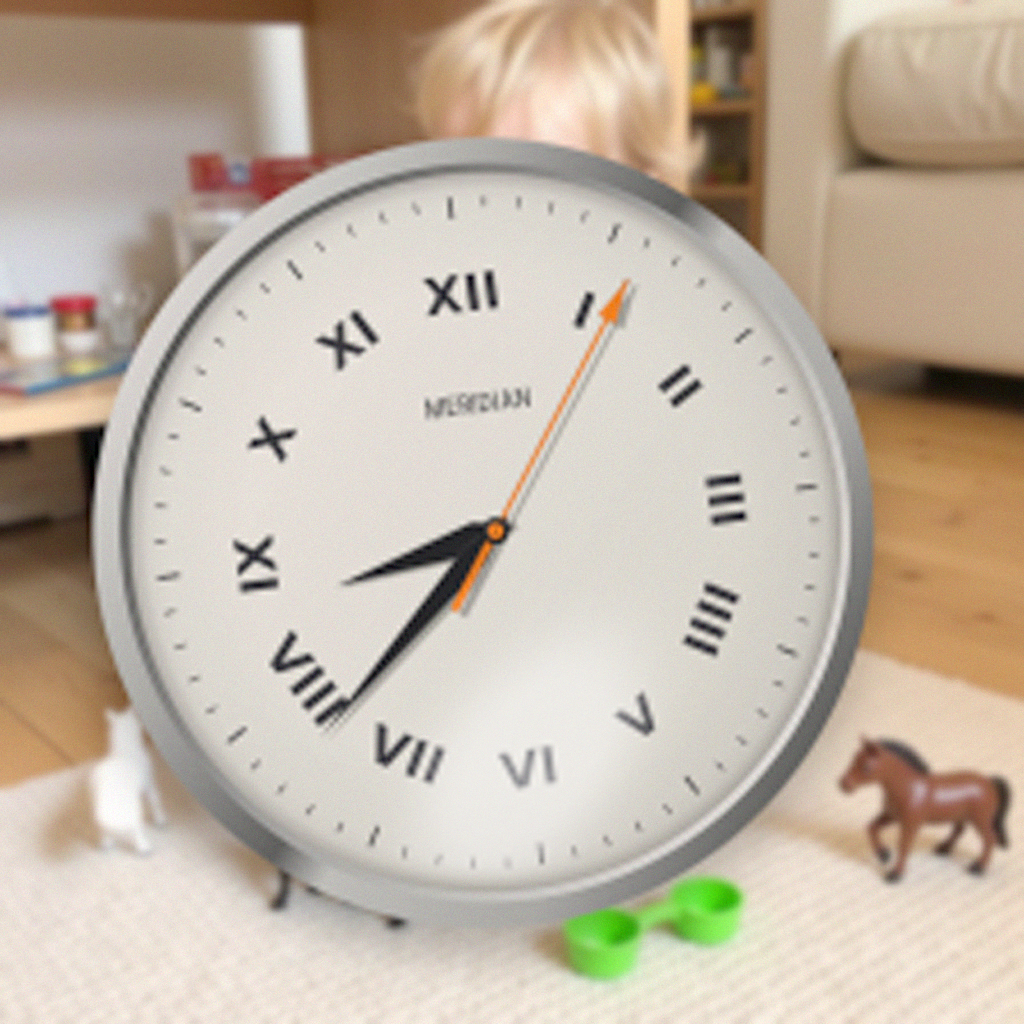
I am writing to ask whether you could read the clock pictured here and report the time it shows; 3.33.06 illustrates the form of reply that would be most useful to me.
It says 8.38.06
